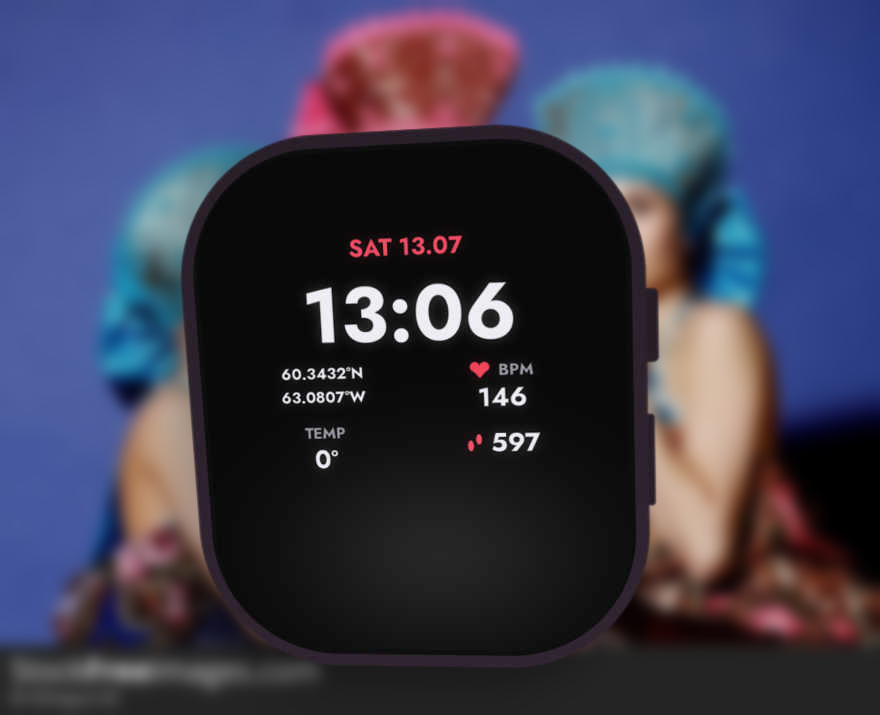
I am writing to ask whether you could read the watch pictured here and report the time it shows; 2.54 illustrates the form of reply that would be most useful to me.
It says 13.06
